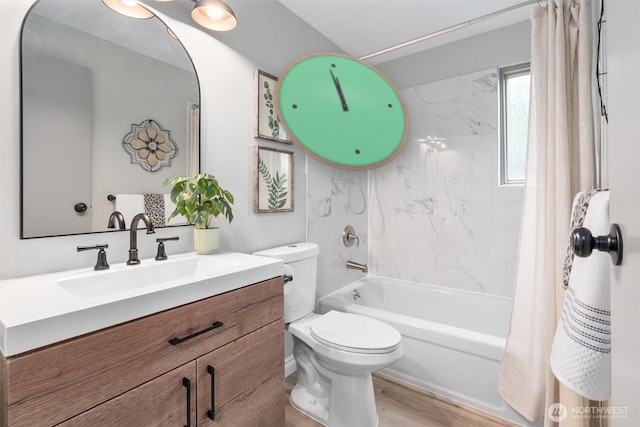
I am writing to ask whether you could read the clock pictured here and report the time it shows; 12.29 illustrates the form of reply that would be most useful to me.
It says 11.59
